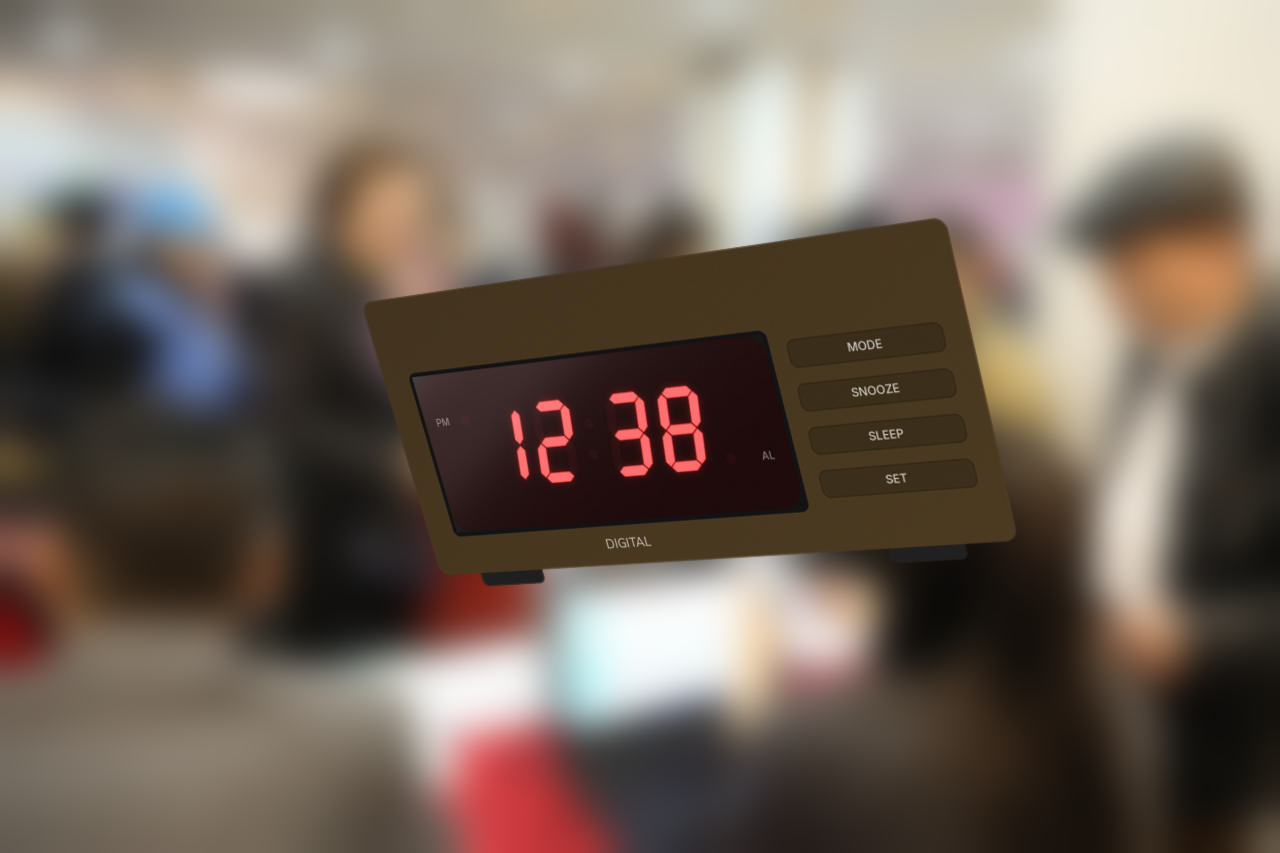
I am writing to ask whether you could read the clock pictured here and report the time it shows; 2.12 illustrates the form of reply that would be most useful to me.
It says 12.38
